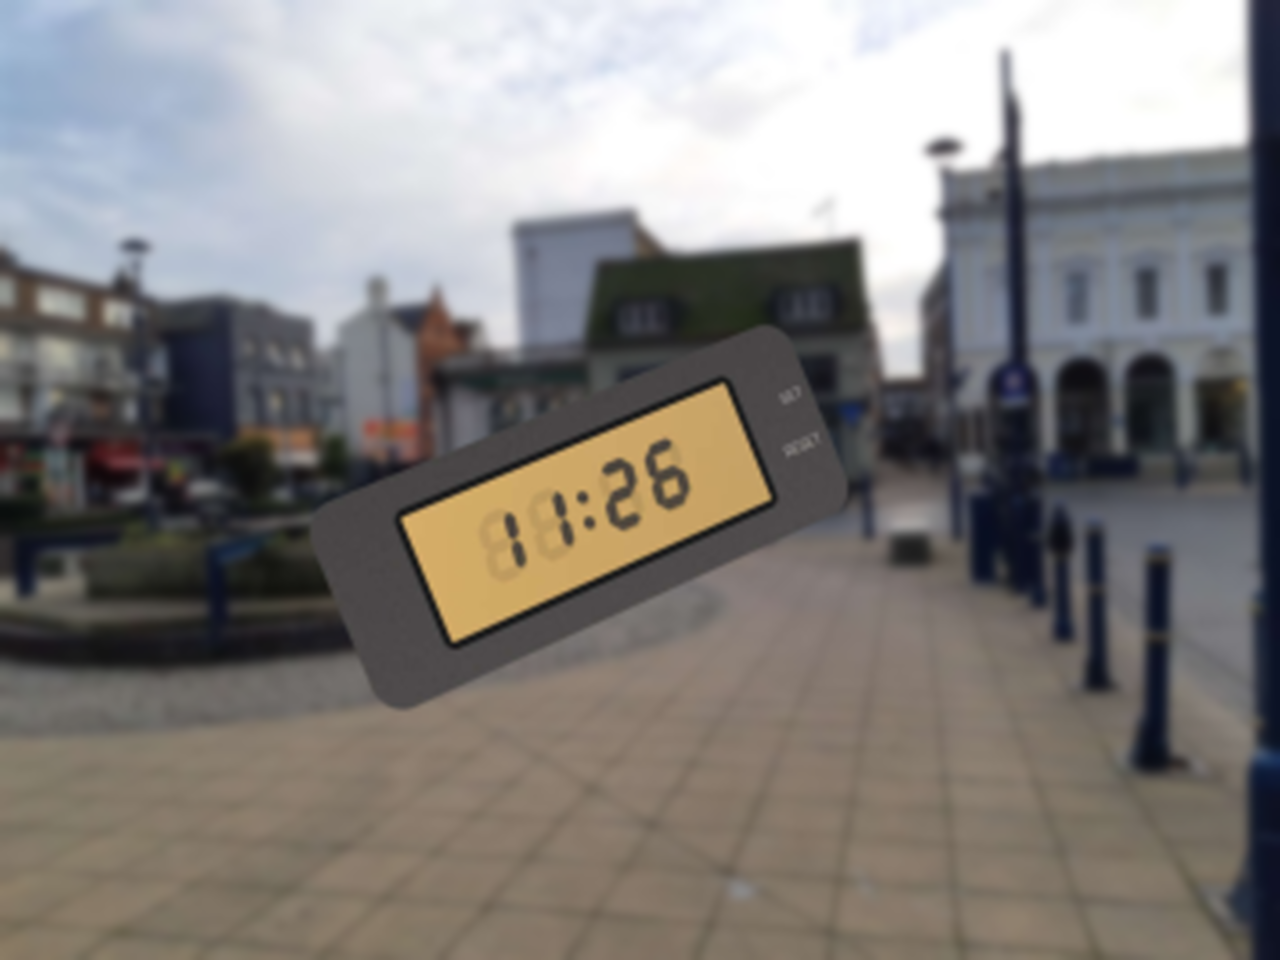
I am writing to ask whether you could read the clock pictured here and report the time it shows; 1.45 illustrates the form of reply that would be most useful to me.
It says 11.26
